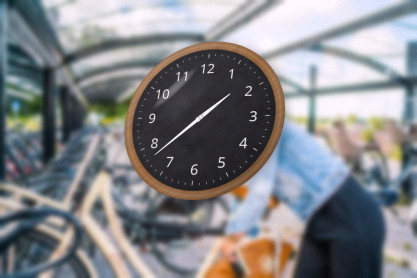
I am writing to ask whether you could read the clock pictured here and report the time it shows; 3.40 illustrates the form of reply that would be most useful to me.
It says 1.38
